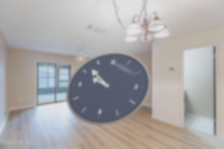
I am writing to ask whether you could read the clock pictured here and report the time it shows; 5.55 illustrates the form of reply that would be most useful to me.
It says 9.52
